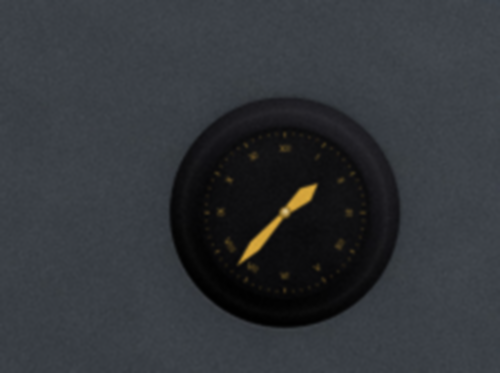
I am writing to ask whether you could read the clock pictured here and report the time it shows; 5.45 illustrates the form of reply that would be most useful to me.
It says 1.37
